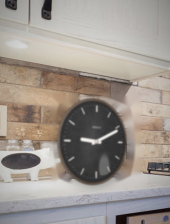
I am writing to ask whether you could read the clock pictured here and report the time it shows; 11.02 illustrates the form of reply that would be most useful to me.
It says 9.11
